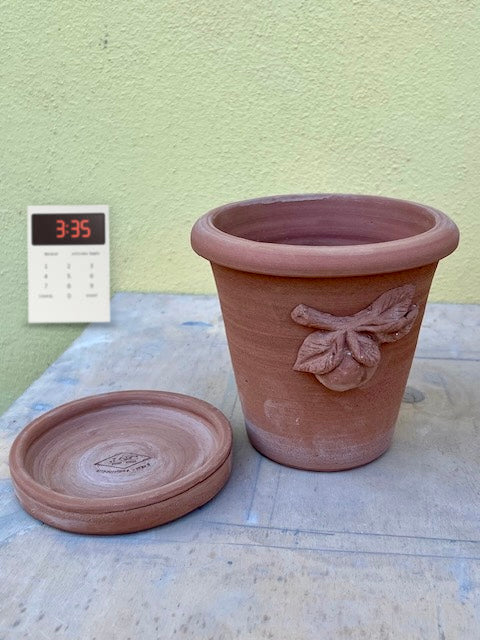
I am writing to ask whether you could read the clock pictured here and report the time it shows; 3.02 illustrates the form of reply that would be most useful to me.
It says 3.35
